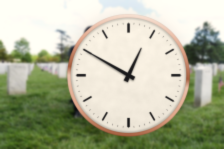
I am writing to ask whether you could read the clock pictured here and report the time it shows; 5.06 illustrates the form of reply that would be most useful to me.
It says 12.50
